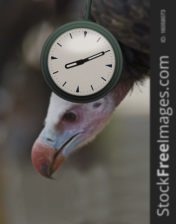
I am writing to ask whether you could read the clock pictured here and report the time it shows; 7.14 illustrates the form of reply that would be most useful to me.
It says 8.10
